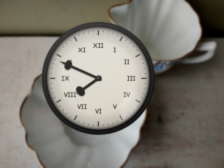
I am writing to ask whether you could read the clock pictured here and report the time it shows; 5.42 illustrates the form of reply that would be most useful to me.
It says 7.49
